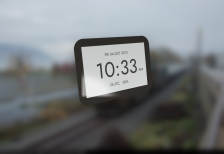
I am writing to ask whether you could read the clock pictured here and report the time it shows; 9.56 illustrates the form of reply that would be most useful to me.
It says 10.33
